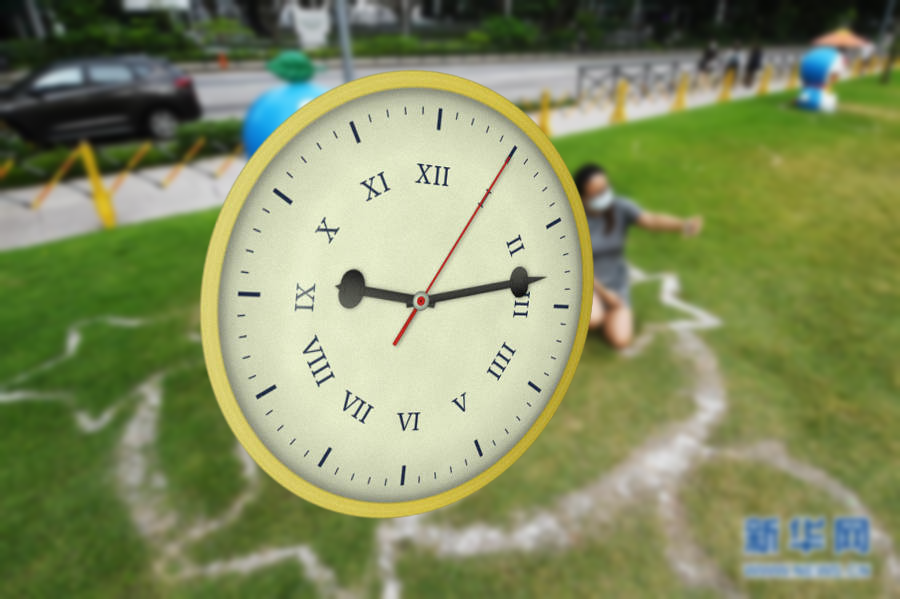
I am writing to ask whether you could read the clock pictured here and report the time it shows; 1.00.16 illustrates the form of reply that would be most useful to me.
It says 9.13.05
